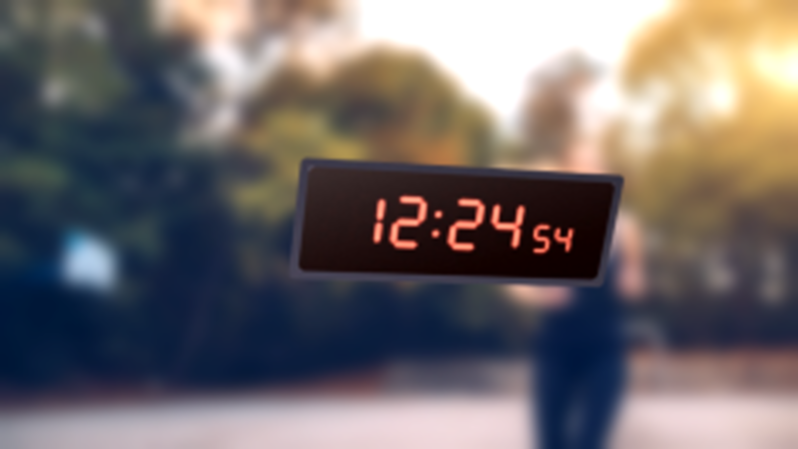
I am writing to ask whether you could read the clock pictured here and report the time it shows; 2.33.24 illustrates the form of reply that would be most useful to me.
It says 12.24.54
